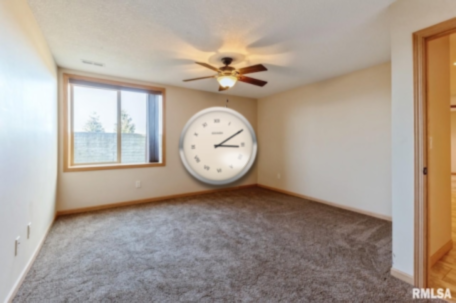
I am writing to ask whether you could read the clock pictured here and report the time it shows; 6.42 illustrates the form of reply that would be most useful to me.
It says 3.10
